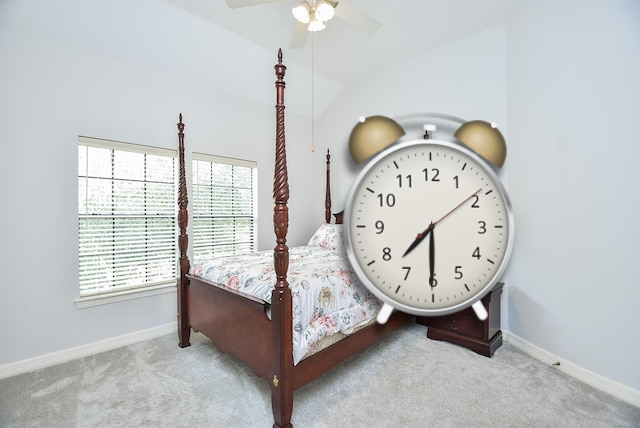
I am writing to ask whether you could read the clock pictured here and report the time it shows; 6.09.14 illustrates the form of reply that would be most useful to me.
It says 7.30.09
